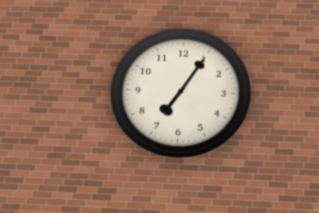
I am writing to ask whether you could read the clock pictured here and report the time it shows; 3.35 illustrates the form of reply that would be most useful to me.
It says 7.05
